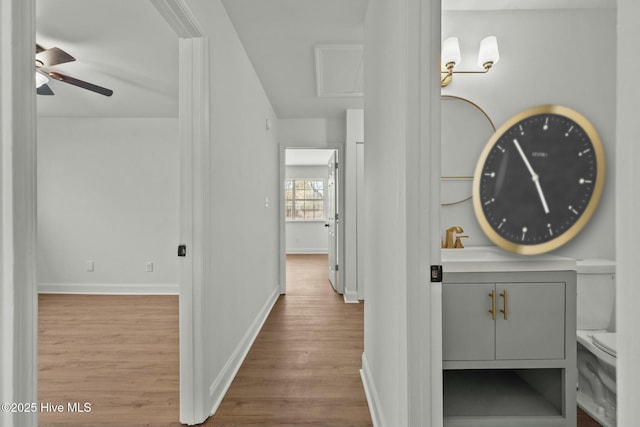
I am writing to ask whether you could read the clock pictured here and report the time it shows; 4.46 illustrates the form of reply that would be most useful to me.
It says 4.53
